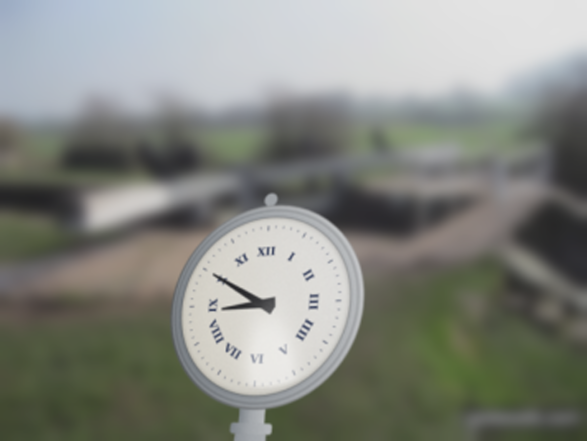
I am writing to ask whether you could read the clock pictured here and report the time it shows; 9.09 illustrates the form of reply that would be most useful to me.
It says 8.50
